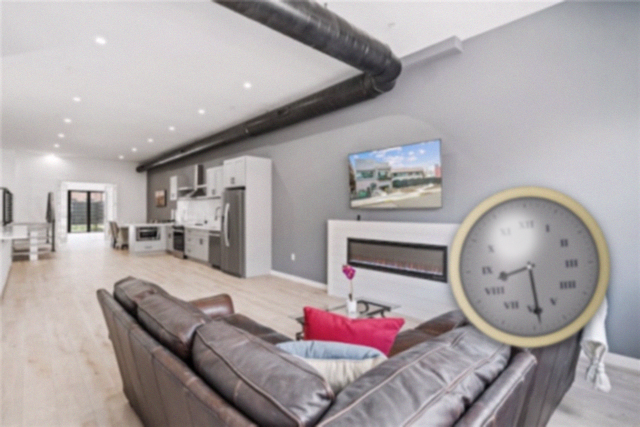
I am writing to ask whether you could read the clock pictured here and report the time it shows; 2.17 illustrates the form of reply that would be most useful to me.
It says 8.29
